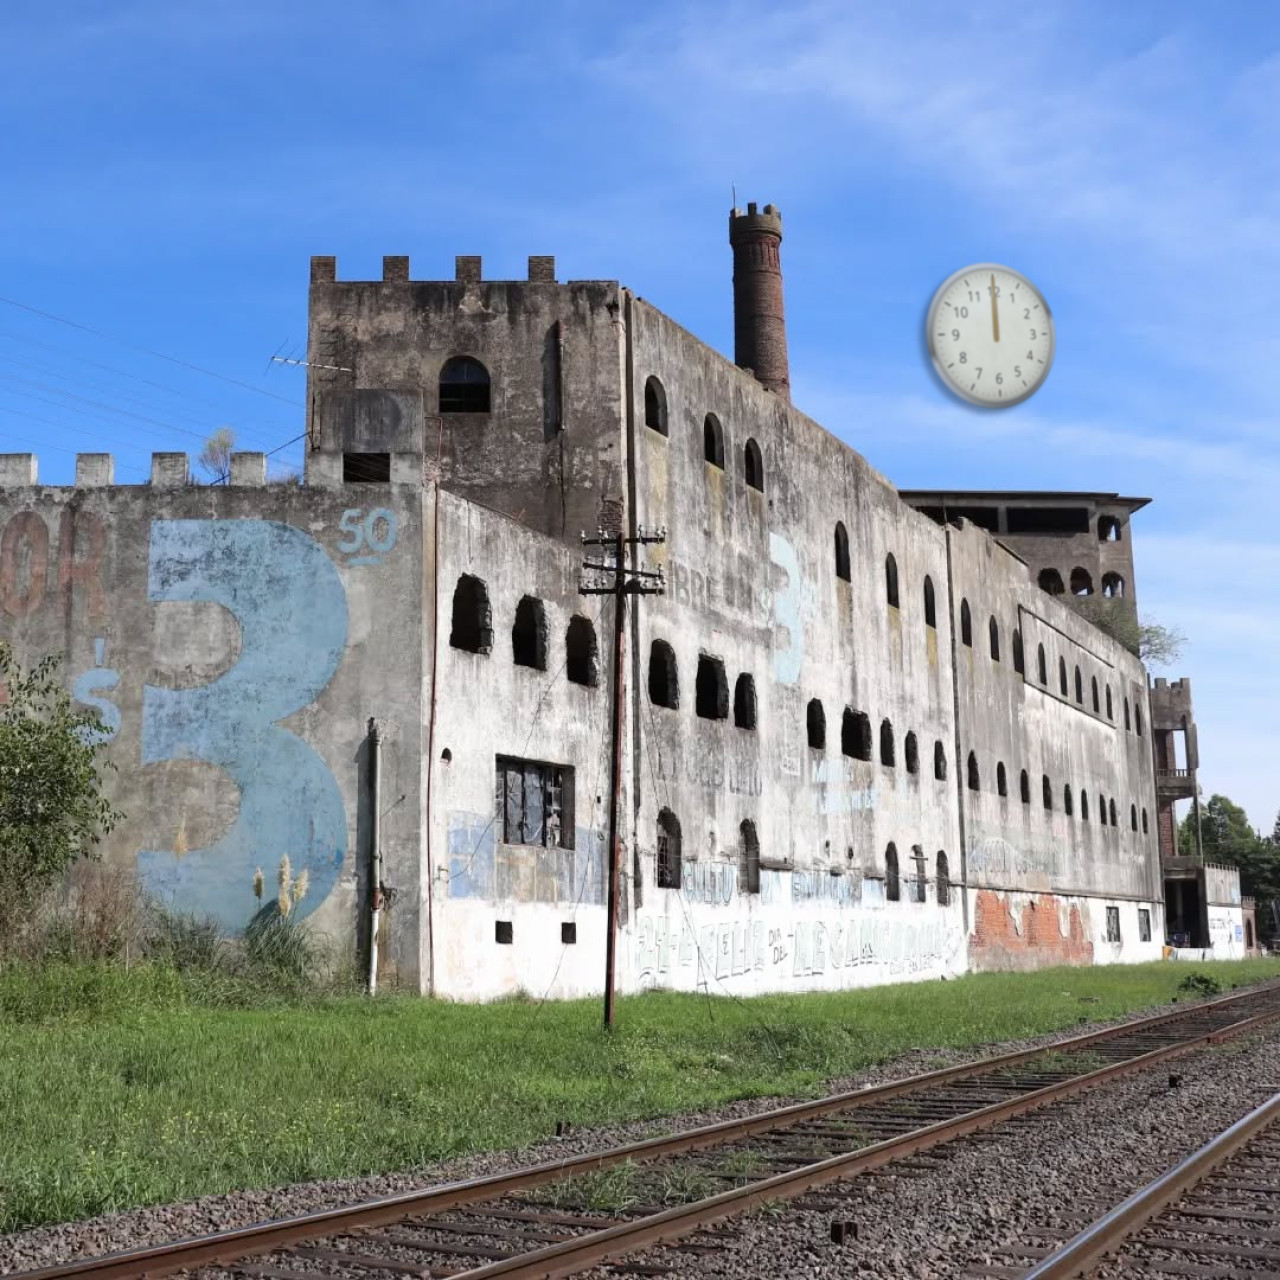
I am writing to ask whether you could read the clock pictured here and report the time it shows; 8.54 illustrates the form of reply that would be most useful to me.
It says 12.00
